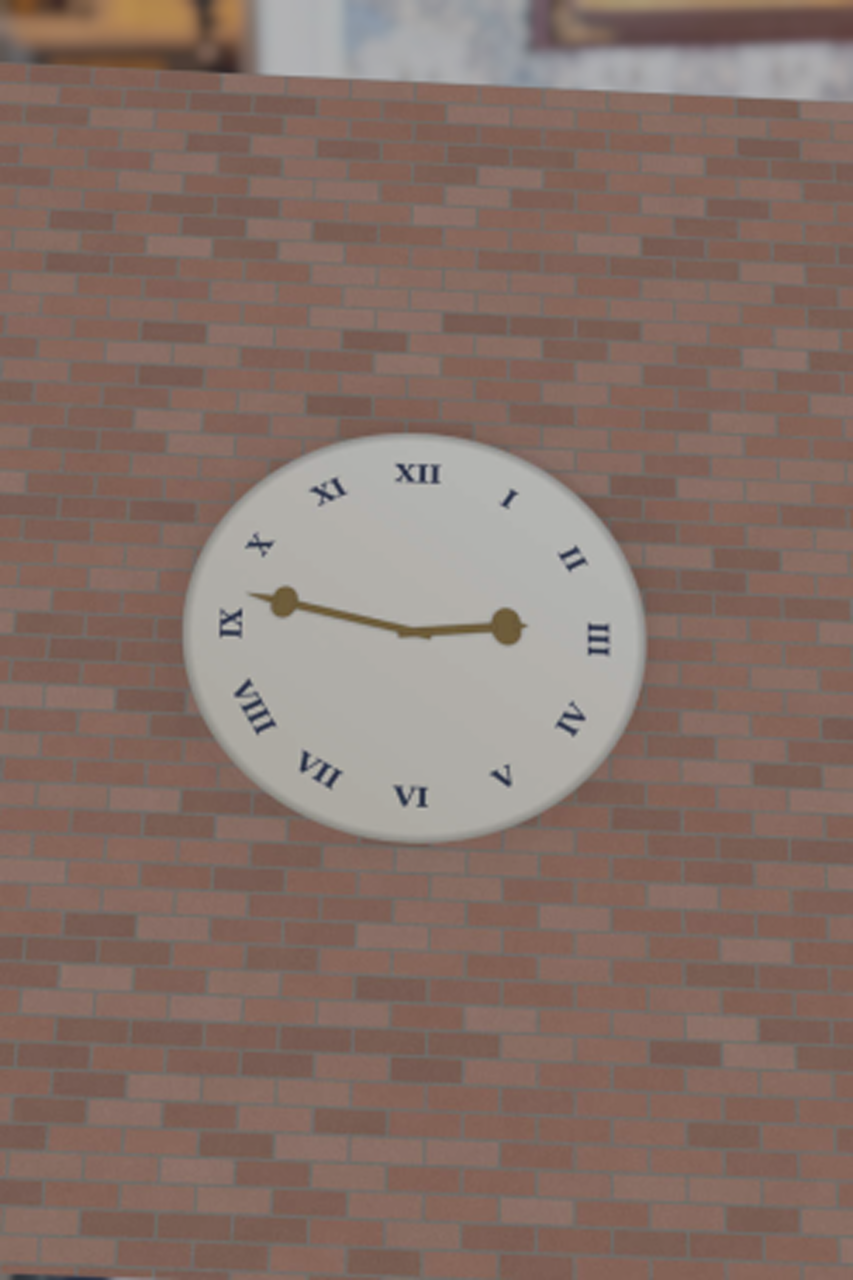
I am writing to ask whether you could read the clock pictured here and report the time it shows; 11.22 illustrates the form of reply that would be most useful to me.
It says 2.47
